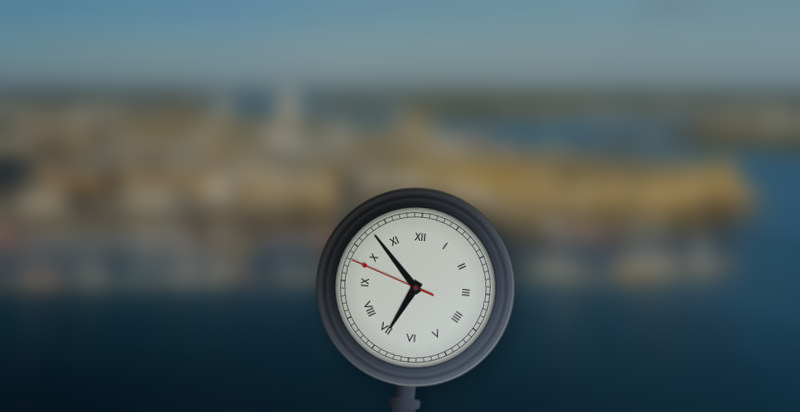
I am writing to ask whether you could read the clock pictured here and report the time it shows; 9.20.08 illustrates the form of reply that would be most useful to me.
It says 6.52.48
